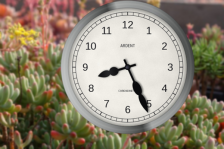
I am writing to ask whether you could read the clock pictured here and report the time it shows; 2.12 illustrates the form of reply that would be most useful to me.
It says 8.26
